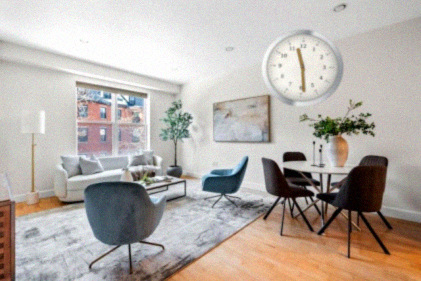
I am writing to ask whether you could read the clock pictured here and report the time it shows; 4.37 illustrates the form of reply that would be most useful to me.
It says 11.29
